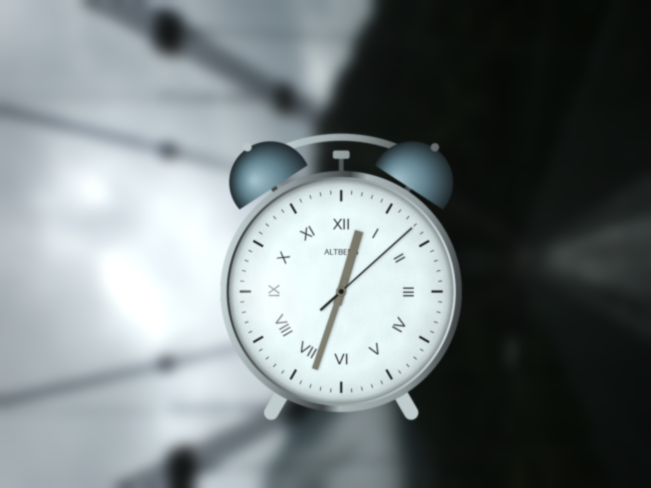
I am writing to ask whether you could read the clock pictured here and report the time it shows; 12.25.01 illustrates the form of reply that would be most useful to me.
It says 12.33.08
